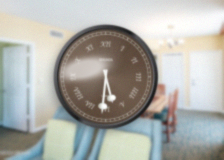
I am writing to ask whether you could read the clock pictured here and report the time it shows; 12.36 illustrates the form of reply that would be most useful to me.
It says 5.31
